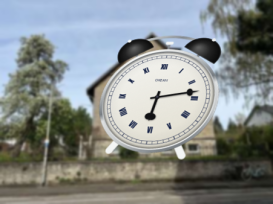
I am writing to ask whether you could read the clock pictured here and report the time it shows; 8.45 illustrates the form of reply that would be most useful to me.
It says 6.13
